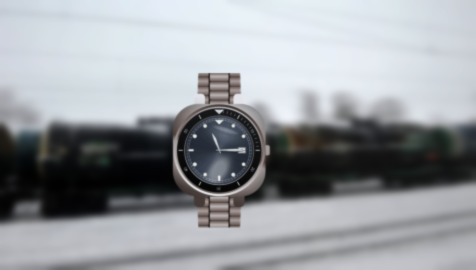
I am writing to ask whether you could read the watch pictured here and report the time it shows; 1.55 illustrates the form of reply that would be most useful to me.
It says 11.15
